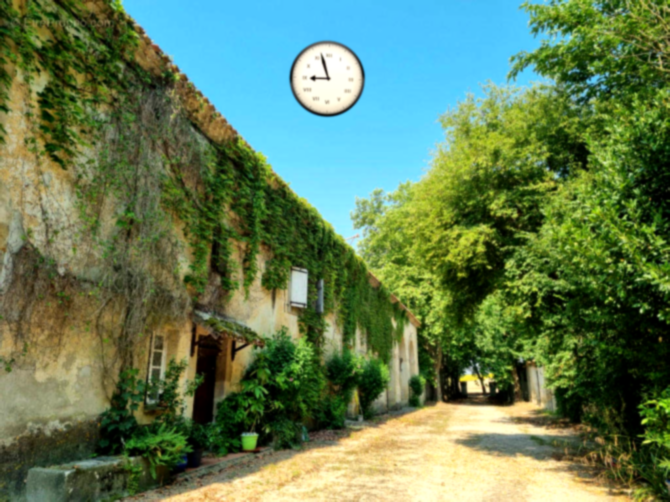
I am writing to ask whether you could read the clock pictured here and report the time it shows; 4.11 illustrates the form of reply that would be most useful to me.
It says 8.57
